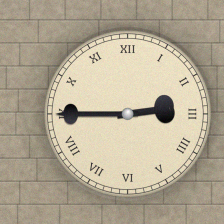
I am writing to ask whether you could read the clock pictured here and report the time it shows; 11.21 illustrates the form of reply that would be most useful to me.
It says 2.45
